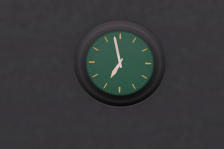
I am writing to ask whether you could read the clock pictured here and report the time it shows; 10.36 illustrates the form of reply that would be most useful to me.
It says 6.58
